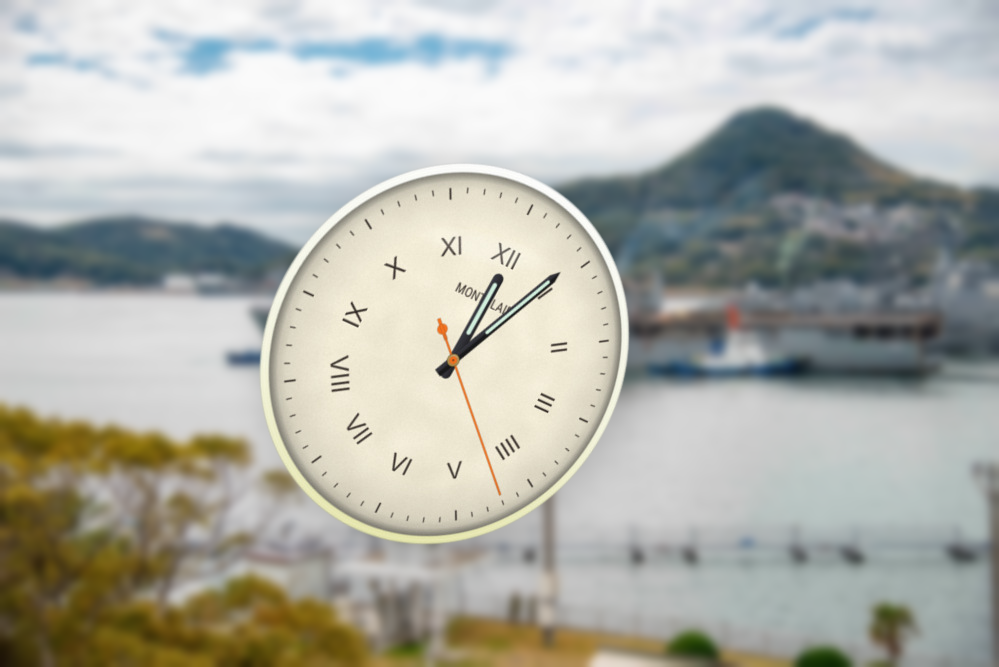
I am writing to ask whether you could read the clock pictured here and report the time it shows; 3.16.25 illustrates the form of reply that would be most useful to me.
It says 12.04.22
